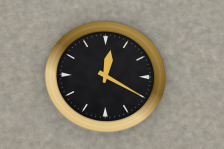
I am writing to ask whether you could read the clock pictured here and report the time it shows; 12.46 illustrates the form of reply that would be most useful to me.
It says 12.20
